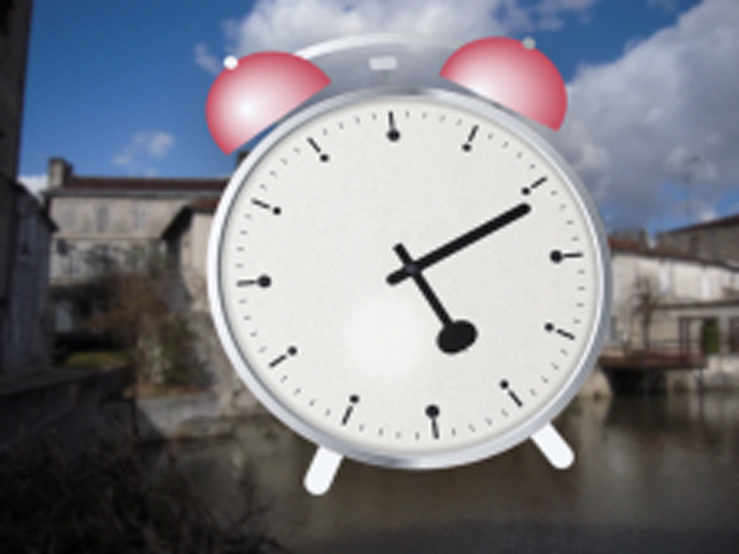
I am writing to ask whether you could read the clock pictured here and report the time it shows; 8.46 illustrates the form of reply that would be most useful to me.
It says 5.11
